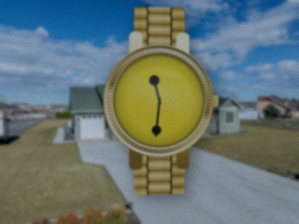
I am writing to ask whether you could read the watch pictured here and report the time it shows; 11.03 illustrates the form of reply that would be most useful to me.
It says 11.31
